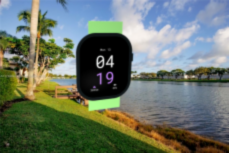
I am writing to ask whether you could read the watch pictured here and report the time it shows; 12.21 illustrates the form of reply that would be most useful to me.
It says 4.19
